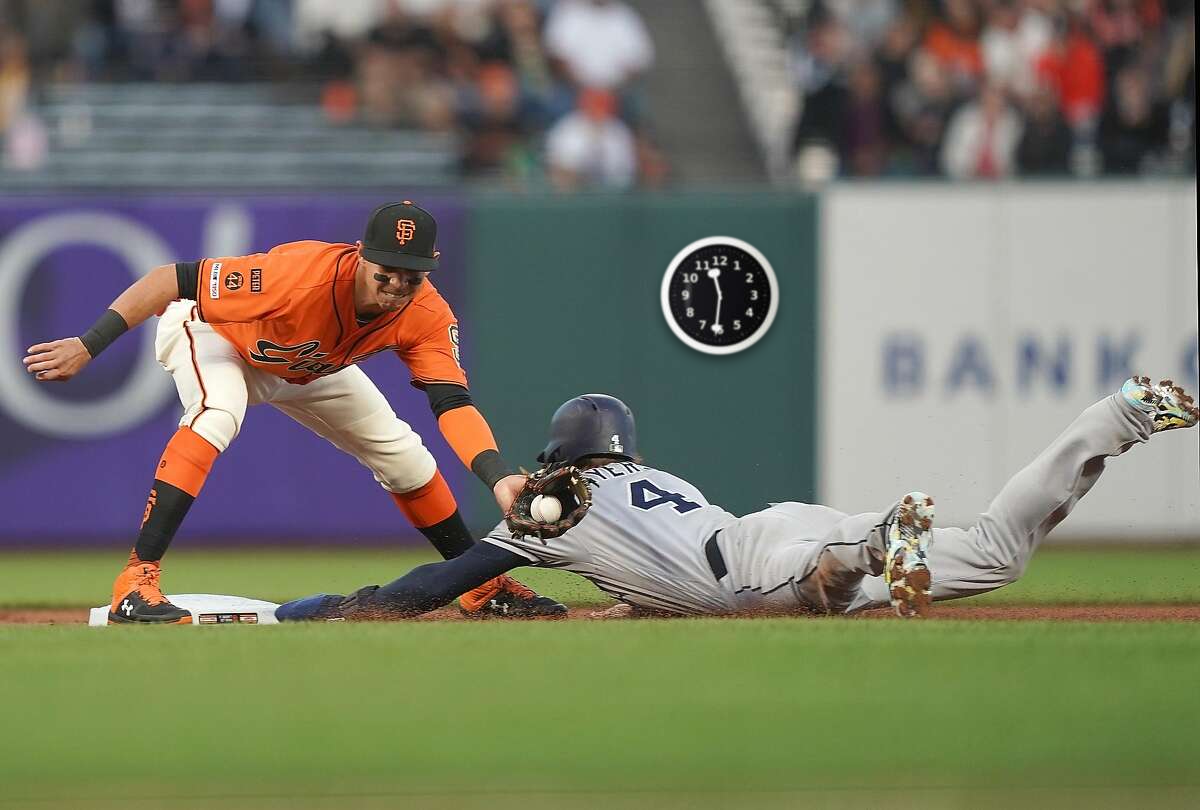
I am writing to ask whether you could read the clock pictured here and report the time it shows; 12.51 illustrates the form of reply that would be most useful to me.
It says 11.31
